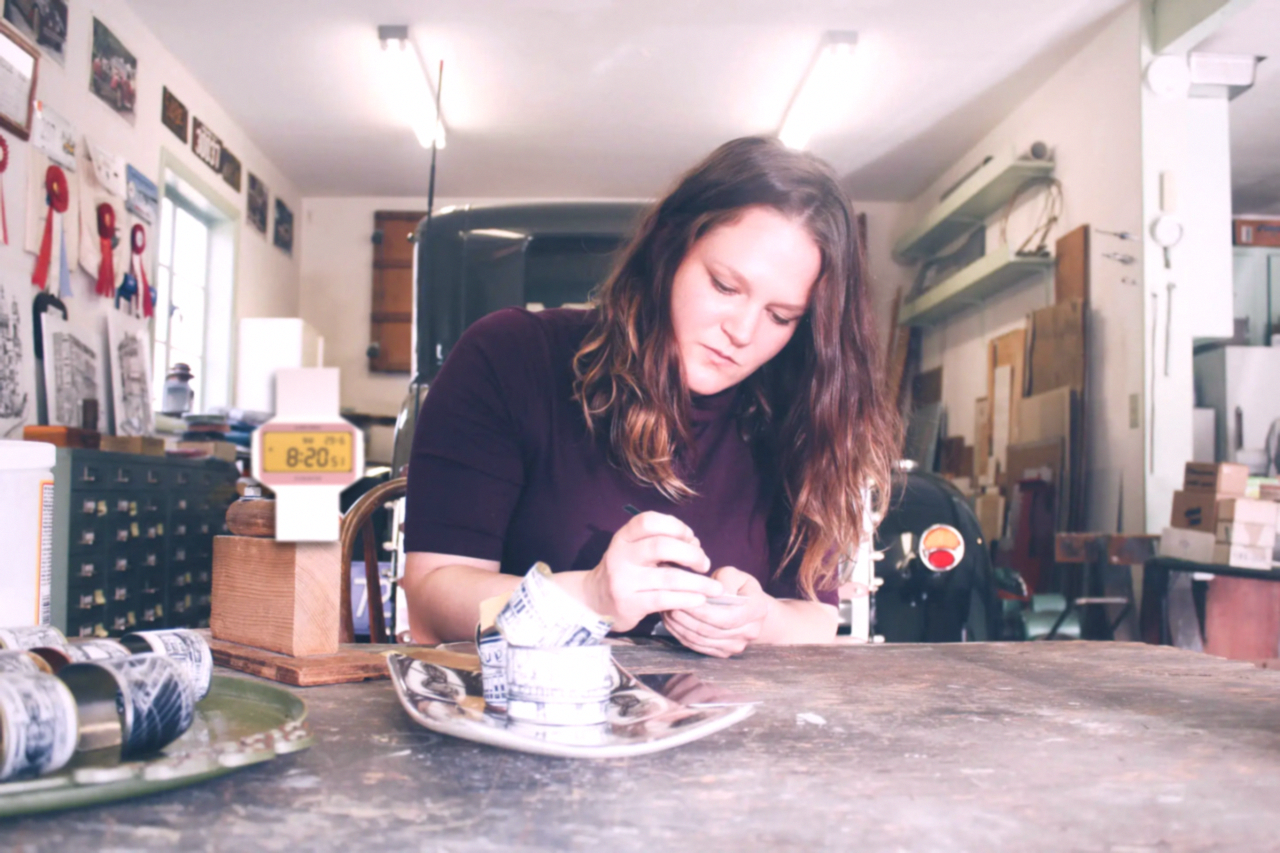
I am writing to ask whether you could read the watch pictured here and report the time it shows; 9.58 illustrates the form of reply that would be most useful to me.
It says 8.20
